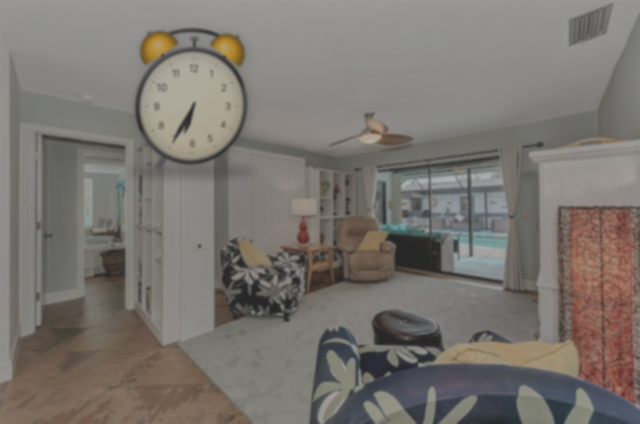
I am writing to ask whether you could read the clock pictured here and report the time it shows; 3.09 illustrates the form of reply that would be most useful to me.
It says 6.35
